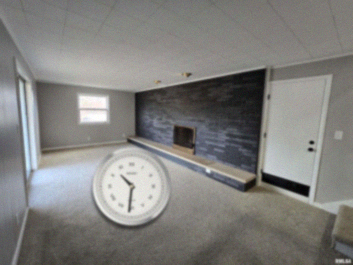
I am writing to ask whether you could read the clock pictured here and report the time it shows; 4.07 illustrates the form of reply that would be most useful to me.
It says 10.31
